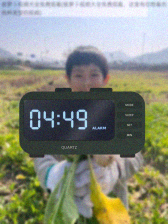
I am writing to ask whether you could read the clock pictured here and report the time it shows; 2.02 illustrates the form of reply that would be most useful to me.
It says 4.49
